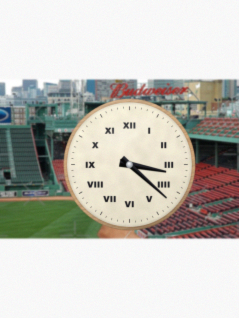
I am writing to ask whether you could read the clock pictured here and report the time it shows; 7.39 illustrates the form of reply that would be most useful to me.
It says 3.22
